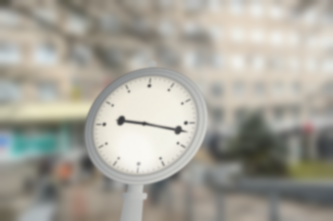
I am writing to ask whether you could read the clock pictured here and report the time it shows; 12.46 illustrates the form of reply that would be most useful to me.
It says 9.17
